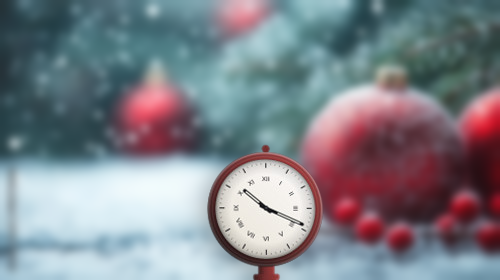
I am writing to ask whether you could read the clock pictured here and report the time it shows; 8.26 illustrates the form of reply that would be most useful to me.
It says 10.19
